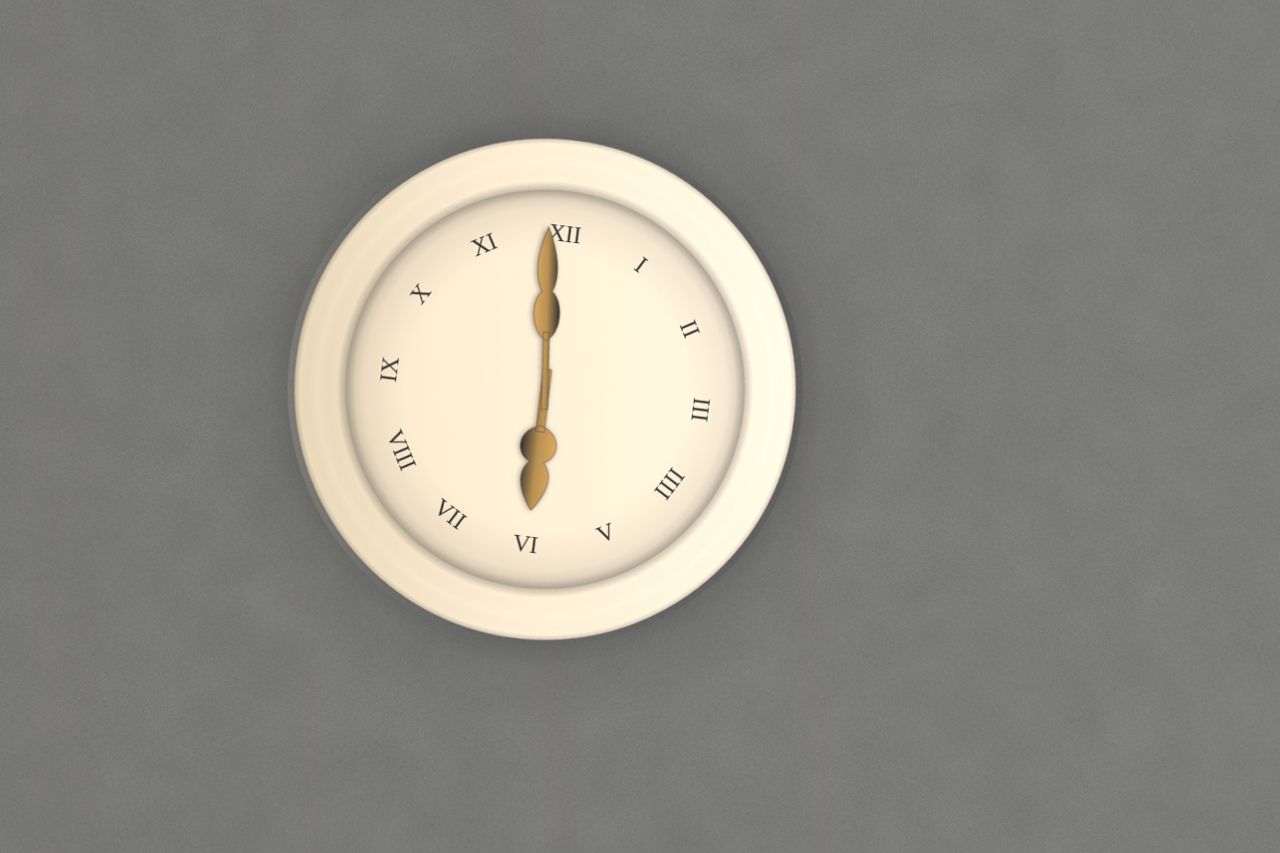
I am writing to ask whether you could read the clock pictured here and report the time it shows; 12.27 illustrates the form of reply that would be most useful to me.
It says 5.59
